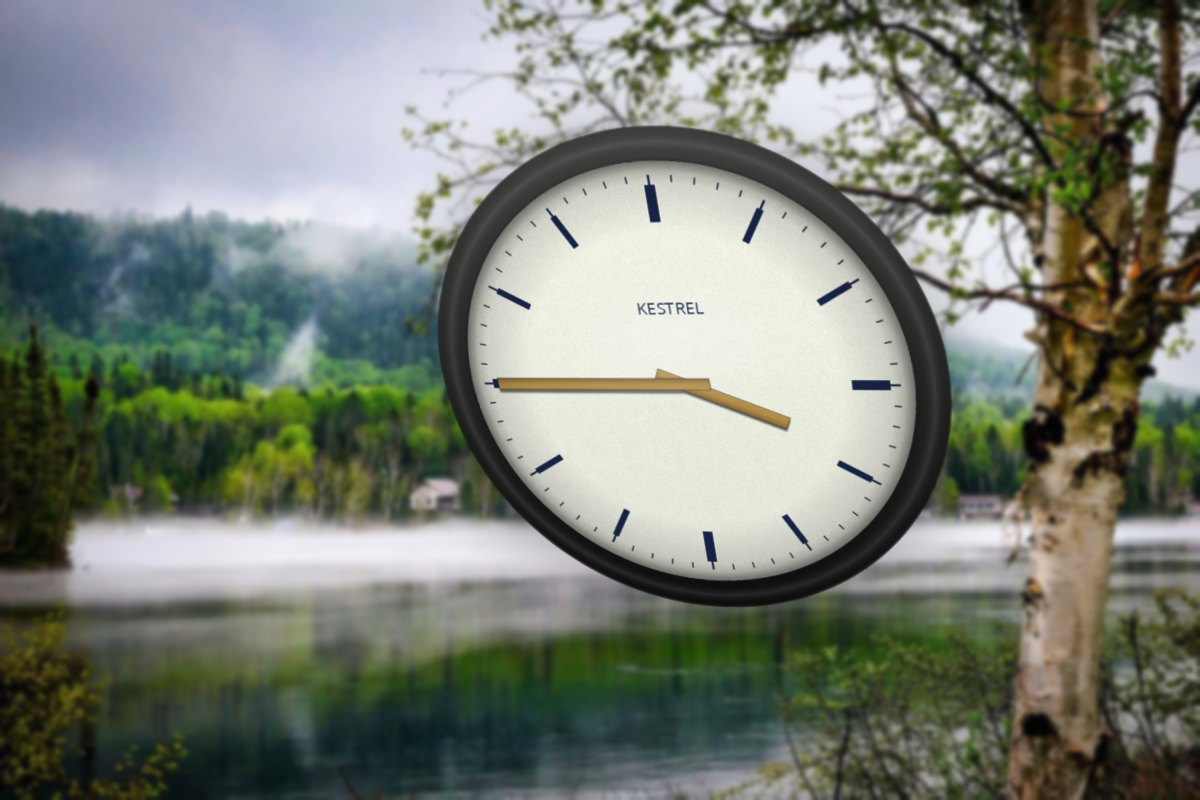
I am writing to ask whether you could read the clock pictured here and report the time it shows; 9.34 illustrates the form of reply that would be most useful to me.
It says 3.45
